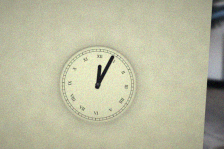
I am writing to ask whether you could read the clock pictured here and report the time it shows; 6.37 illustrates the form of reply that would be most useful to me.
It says 12.04
